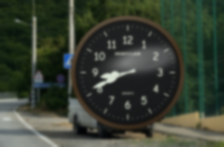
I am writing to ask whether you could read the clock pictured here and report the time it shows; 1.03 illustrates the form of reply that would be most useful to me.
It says 8.41
